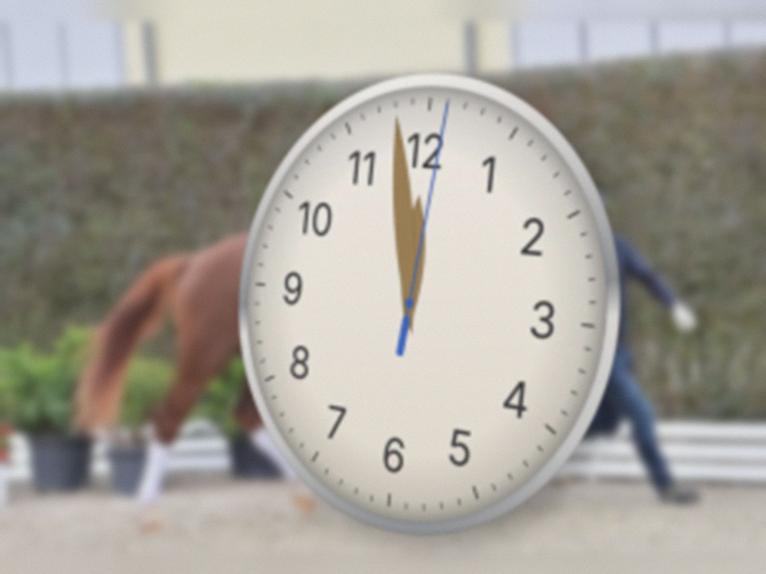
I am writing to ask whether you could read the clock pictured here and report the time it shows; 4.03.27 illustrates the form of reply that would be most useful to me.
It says 11.58.01
